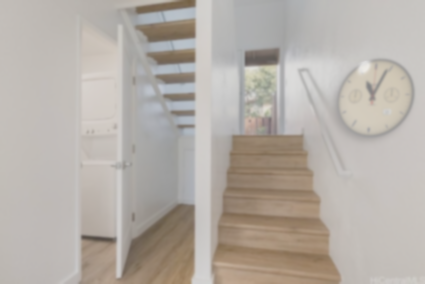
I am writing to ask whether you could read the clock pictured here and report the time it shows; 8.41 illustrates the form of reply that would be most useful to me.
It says 11.04
